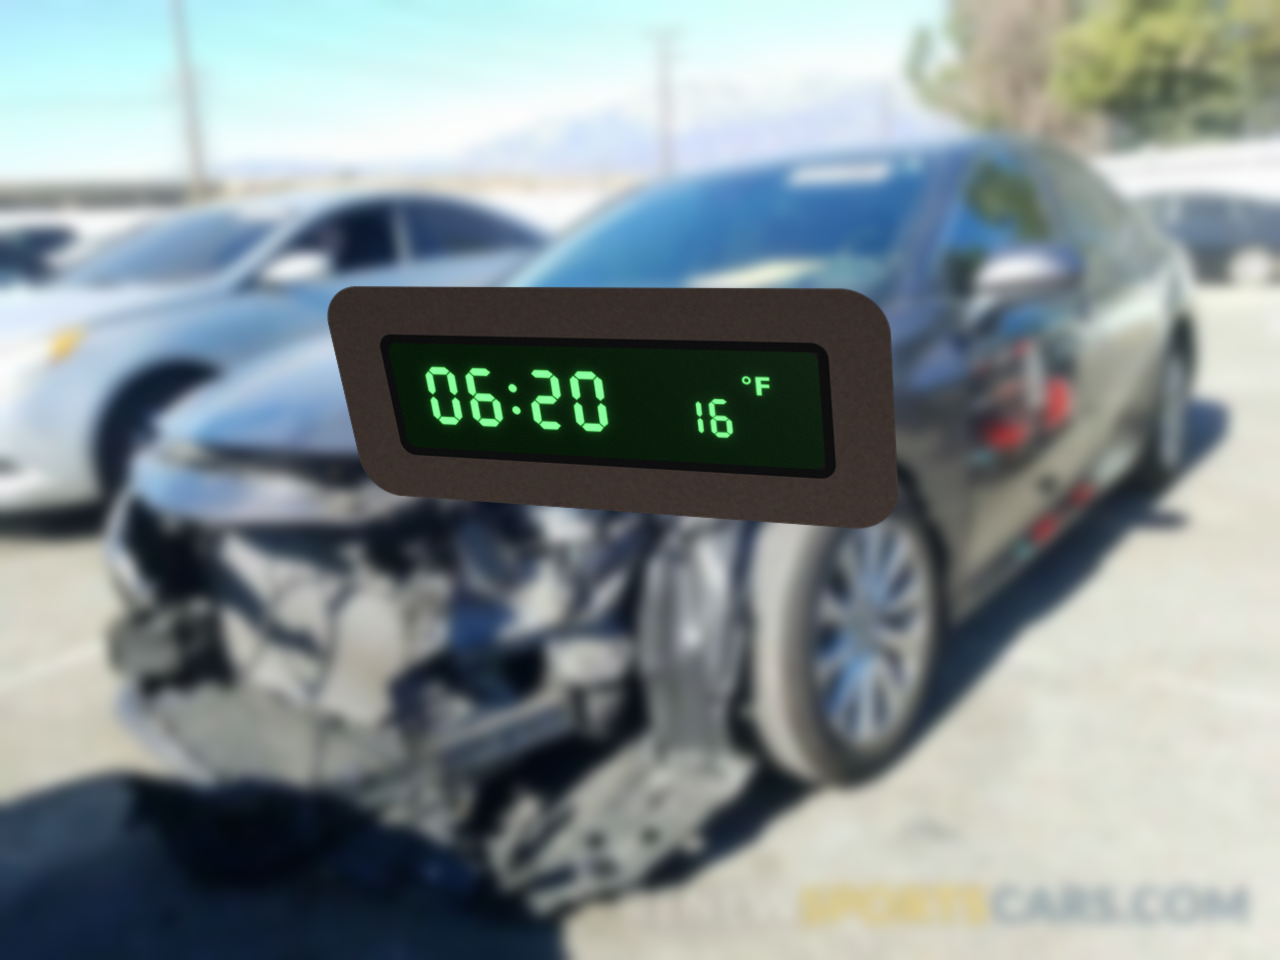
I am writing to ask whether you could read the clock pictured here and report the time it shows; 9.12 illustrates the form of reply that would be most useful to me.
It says 6.20
